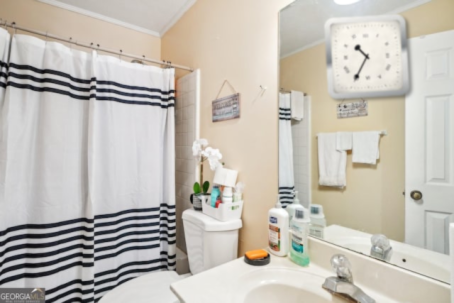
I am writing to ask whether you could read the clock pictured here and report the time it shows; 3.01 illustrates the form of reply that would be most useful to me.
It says 10.35
